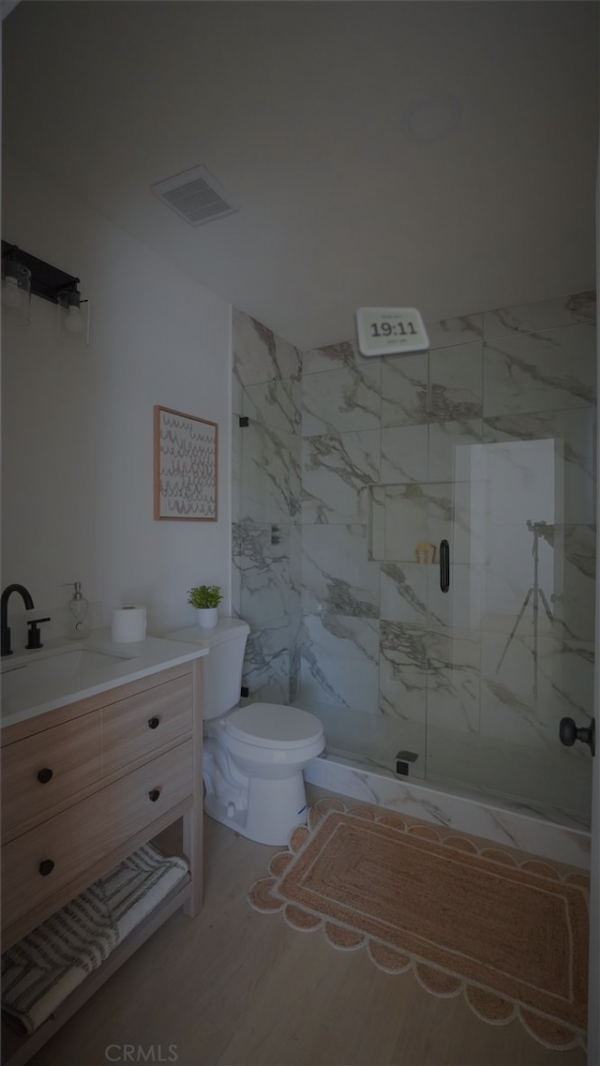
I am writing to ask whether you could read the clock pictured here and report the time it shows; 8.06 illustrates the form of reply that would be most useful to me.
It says 19.11
